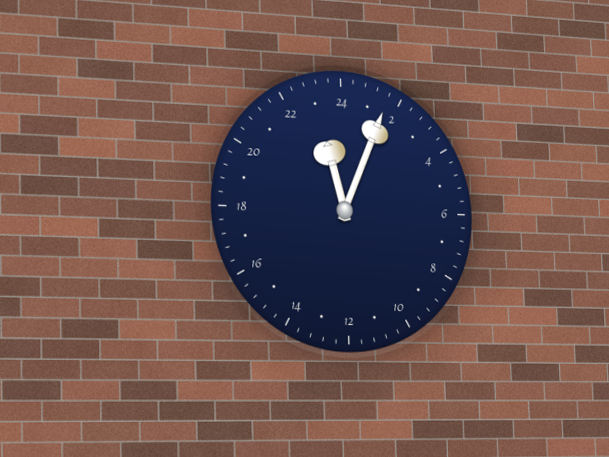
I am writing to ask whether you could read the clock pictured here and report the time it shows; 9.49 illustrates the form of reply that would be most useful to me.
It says 23.04
